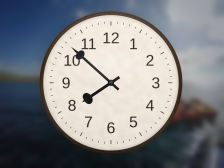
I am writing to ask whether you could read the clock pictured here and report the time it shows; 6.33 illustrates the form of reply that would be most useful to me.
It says 7.52
